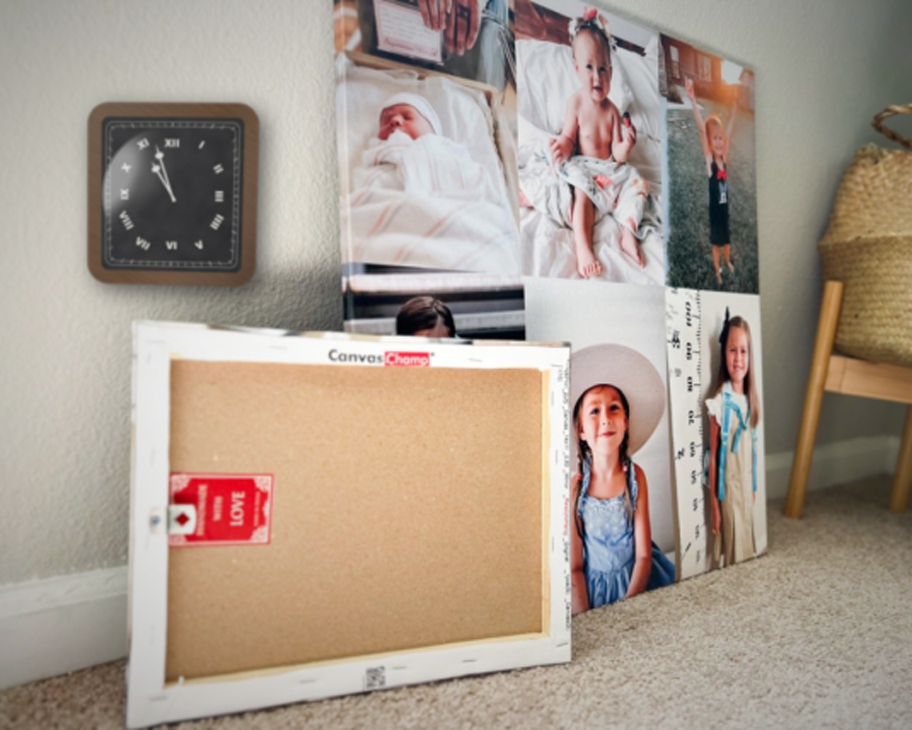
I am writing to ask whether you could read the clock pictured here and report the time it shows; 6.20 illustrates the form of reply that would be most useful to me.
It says 10.57
